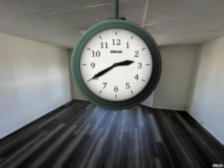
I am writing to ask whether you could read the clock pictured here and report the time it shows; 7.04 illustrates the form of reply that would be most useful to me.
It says 2.40
